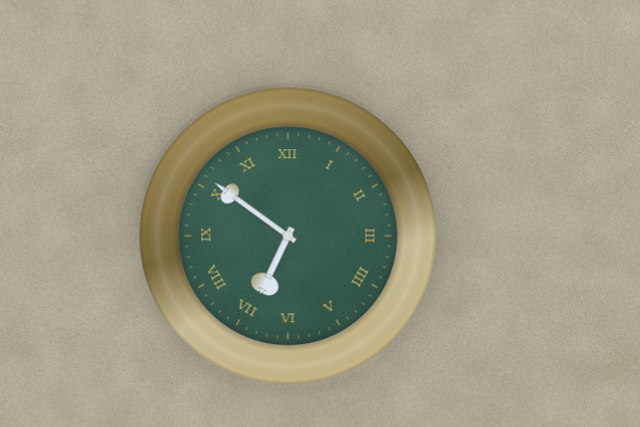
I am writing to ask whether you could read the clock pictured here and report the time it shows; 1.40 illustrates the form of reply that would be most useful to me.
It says 6.51
